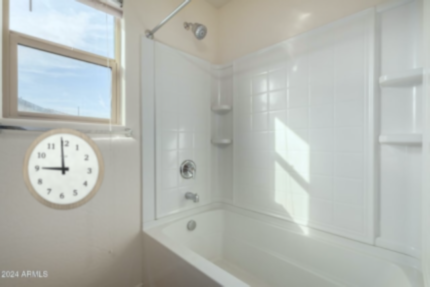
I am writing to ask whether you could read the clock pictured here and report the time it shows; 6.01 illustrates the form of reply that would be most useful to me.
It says 8.59
